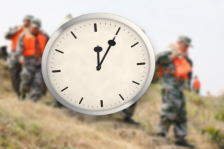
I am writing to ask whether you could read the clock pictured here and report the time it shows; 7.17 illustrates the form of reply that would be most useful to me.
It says 12.05
